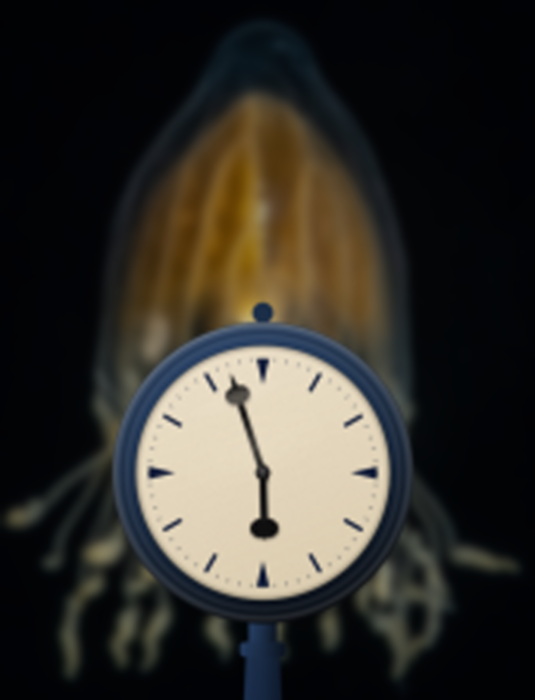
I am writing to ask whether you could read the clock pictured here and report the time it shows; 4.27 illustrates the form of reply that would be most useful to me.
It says 5.57
